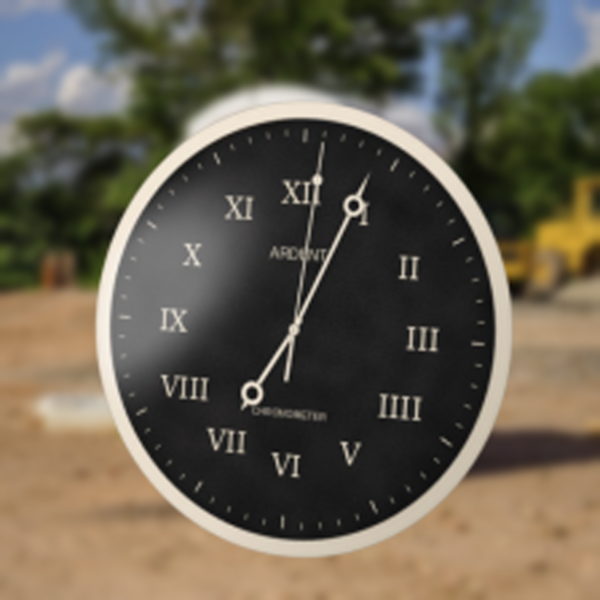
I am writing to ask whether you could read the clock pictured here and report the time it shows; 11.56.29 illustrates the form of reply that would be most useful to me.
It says 7.04.01
